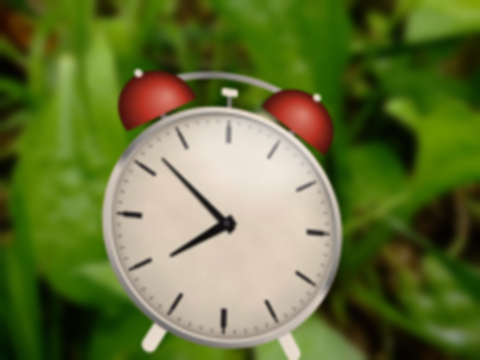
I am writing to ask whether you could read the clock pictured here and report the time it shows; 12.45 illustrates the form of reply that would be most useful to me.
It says 7.52
